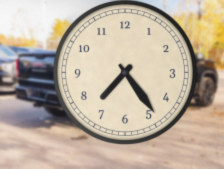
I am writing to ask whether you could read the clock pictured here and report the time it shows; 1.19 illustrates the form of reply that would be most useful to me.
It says 7.24
